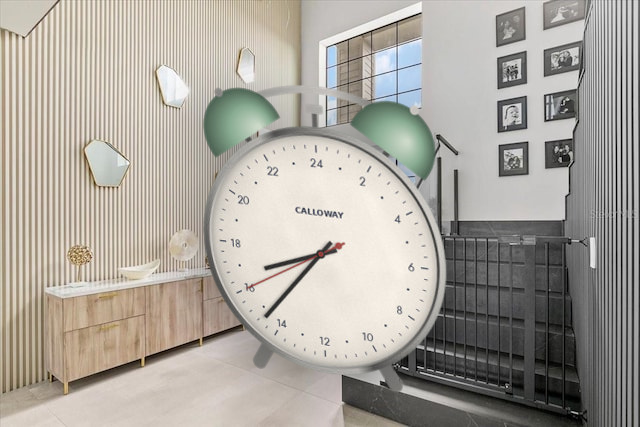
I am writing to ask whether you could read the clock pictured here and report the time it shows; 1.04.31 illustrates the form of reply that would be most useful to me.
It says 16.36.40
